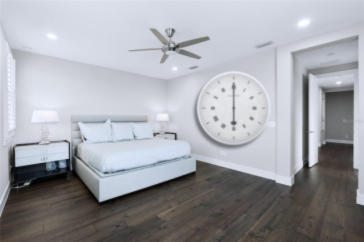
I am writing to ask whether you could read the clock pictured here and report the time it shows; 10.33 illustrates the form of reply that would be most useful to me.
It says 6.00
